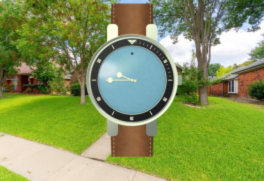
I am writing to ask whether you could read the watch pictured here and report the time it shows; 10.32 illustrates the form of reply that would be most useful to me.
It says 9.45
